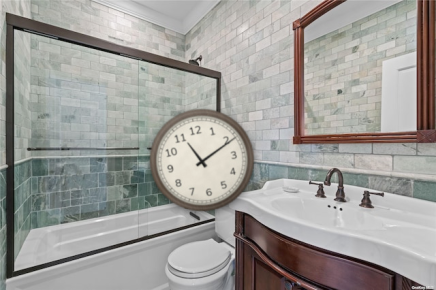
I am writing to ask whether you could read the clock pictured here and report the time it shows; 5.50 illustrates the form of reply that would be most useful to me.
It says 11.11
